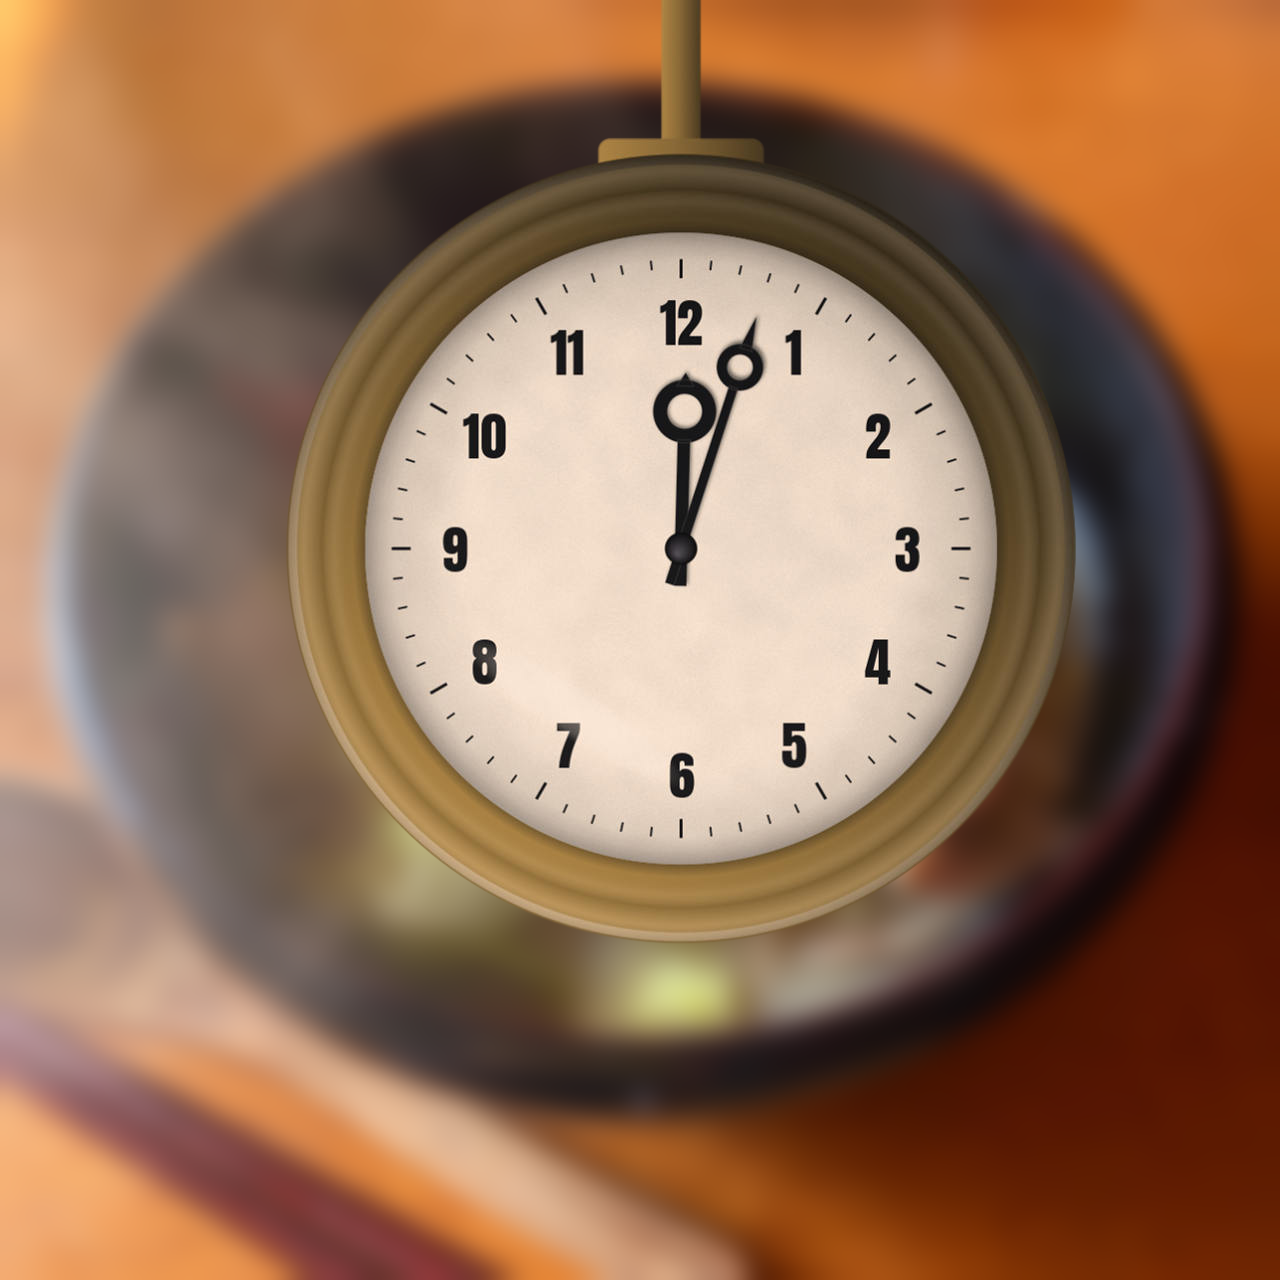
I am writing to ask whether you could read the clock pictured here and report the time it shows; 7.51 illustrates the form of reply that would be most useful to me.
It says 12.03
